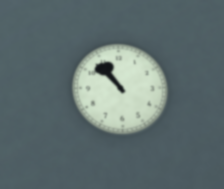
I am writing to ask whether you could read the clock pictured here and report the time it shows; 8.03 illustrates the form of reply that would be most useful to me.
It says 10.53
